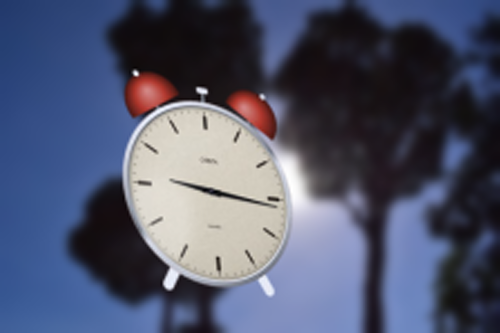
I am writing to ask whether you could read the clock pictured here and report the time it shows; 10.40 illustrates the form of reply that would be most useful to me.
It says 9.16
